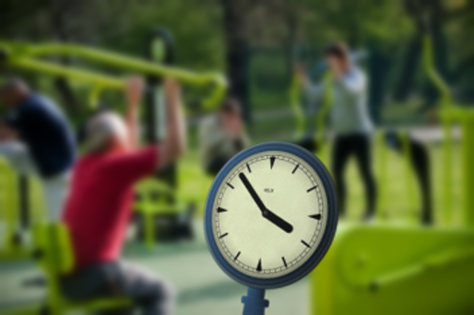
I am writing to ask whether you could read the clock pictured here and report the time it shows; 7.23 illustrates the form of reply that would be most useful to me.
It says 3.53
